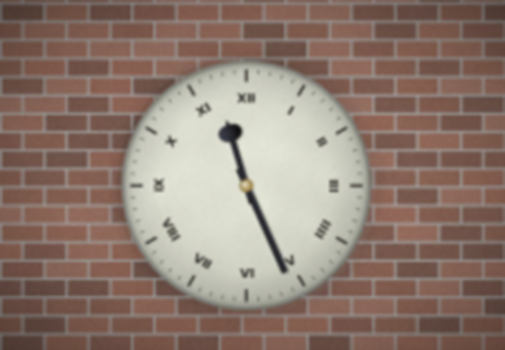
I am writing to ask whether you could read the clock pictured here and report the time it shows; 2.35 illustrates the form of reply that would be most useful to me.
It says 11.26
